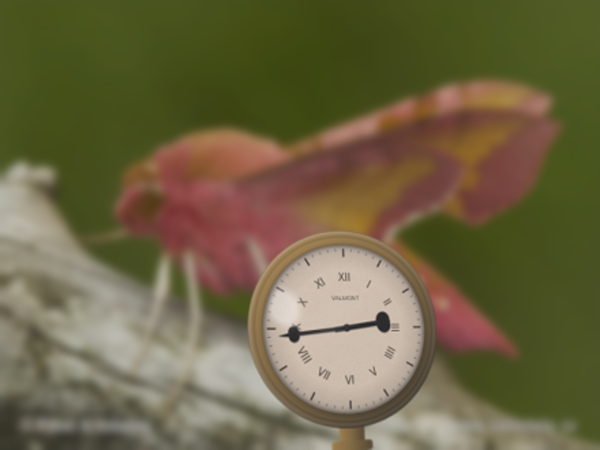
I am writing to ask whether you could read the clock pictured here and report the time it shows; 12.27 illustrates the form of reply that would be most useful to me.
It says 2.44
